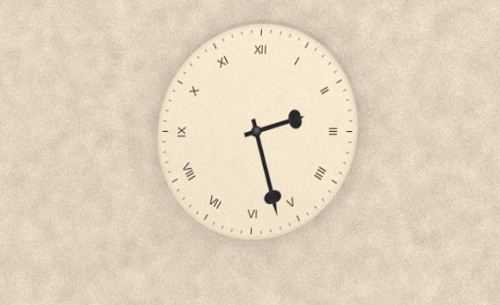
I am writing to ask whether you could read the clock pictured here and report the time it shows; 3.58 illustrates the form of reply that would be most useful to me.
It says 2.27
